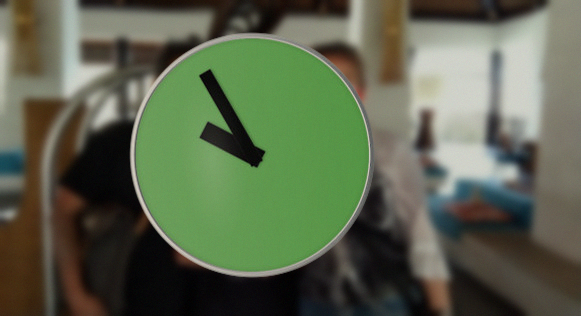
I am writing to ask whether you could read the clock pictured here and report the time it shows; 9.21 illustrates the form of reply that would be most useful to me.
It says 9.55
